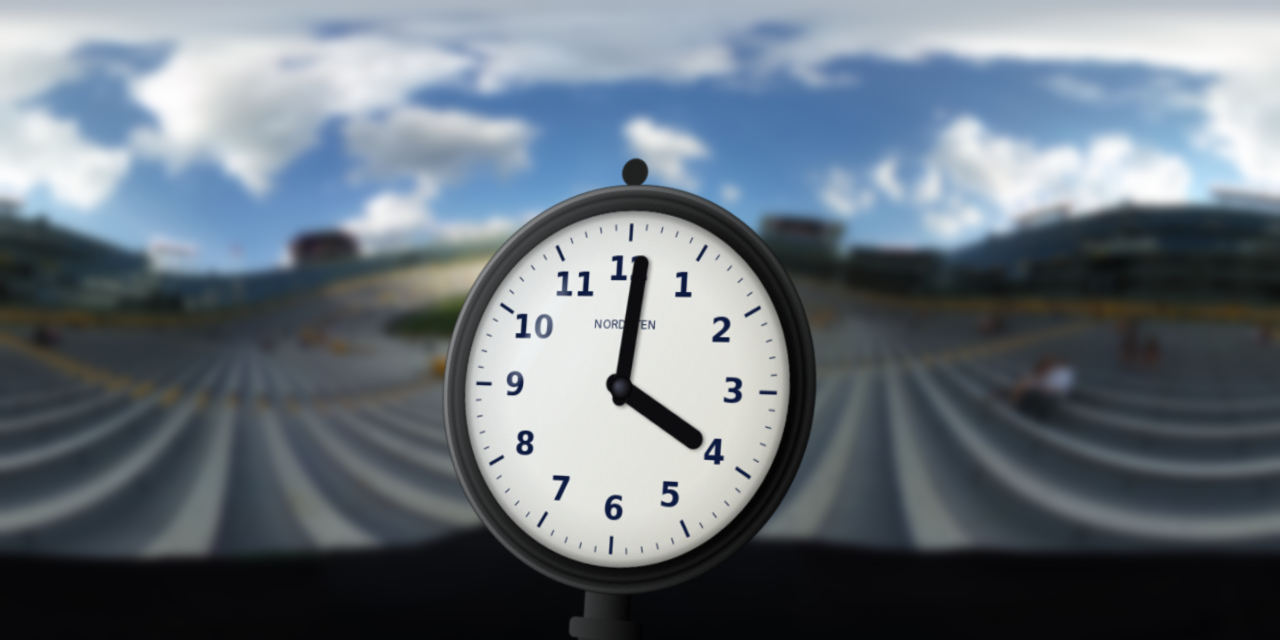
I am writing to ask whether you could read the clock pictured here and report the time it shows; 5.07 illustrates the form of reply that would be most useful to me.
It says 4.01
